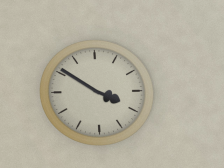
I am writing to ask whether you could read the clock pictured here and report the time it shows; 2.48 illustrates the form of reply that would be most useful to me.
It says 3.51
